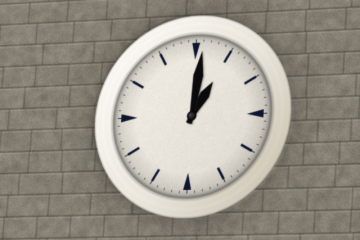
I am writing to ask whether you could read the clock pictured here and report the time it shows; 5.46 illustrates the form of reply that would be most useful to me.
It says 1.01
